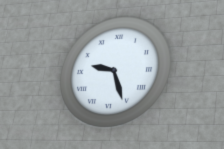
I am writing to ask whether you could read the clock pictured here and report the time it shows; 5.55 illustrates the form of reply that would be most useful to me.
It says 9.26
